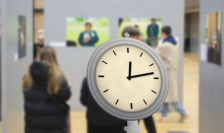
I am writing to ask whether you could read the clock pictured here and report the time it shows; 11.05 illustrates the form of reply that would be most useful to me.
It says 12.13
